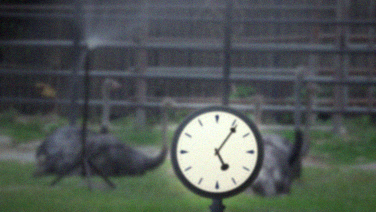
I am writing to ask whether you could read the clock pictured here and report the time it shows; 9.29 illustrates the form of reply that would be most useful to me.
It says 5.06
